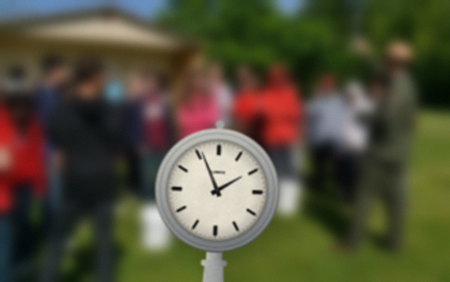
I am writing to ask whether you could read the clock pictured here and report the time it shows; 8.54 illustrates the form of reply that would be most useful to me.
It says 1.56
